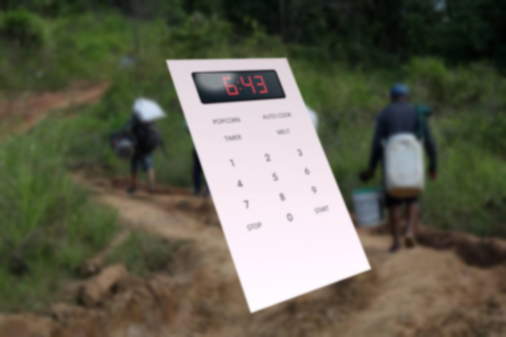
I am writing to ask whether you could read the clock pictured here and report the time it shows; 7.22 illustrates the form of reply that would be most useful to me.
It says 6.43
